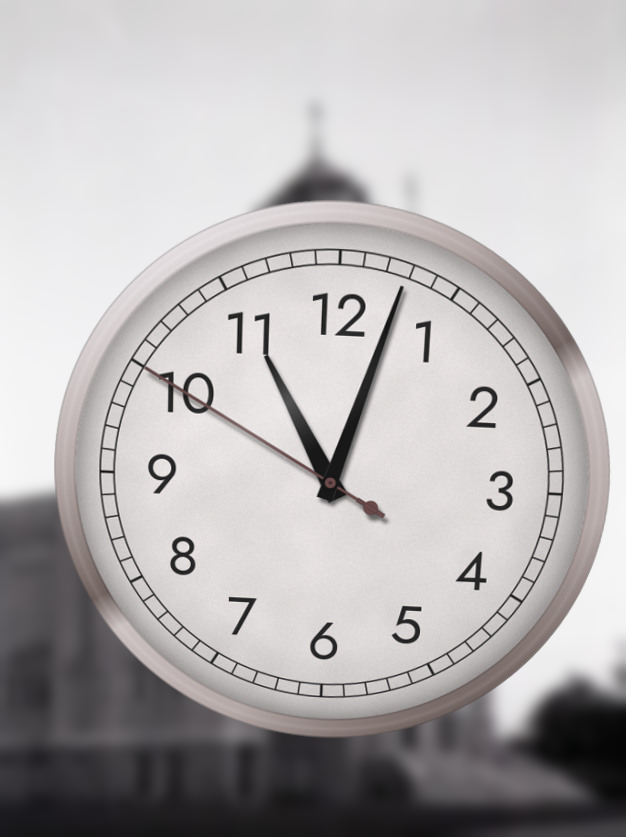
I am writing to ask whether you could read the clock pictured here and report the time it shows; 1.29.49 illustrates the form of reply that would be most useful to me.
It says 11.02.50
